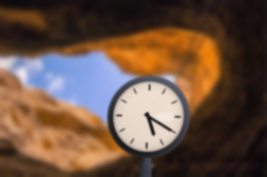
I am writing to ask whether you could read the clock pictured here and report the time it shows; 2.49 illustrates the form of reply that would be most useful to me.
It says 5.20
